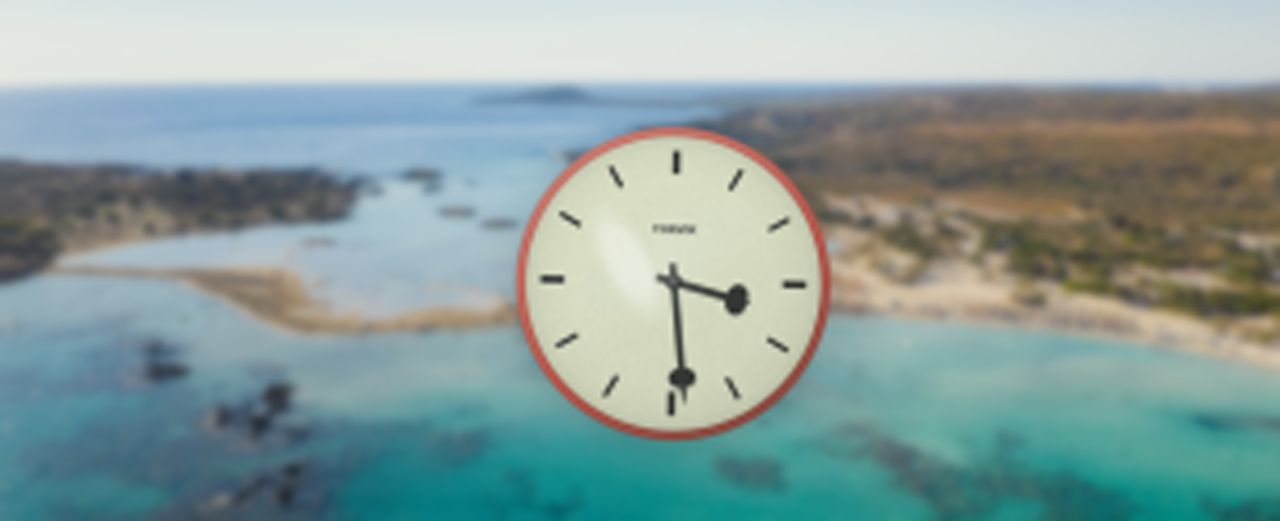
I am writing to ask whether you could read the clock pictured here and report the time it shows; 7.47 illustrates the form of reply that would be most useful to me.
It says 3.29
